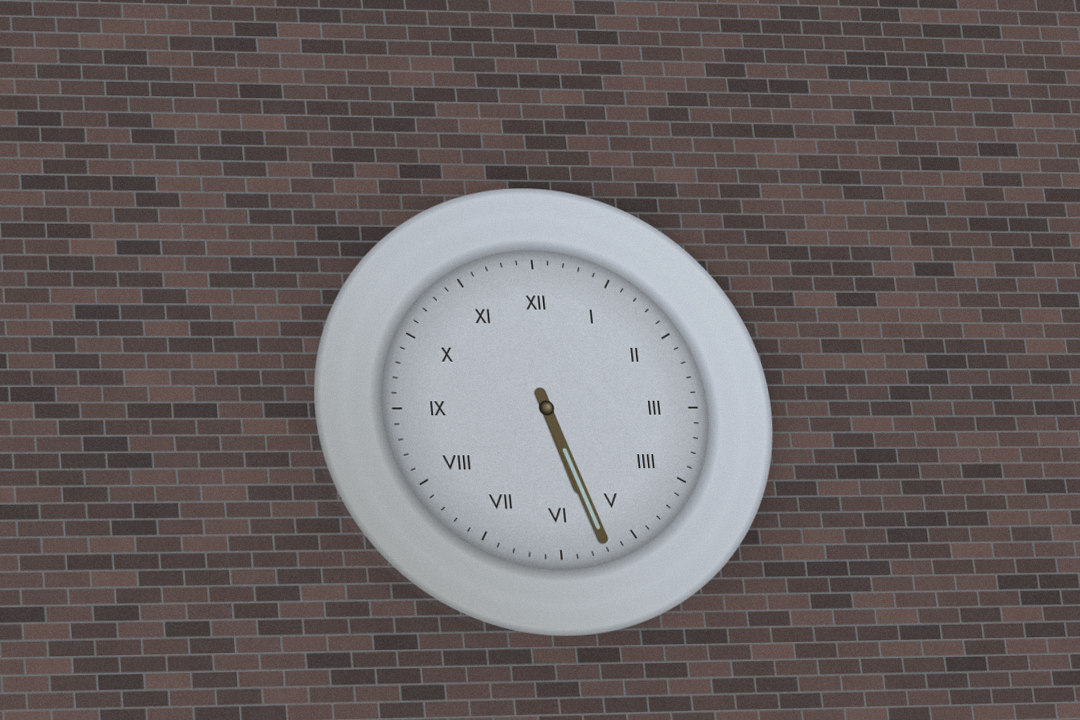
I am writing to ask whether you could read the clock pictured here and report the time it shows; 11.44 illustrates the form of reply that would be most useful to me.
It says 5.27
